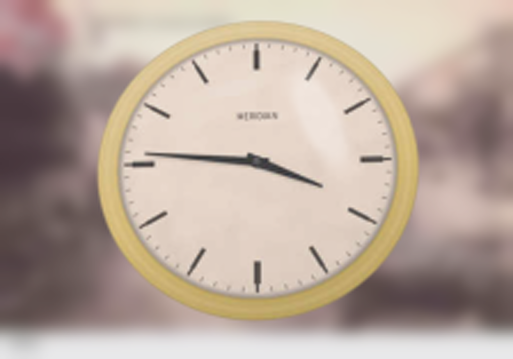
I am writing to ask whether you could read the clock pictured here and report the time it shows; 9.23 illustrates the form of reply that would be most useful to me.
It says 3.46
